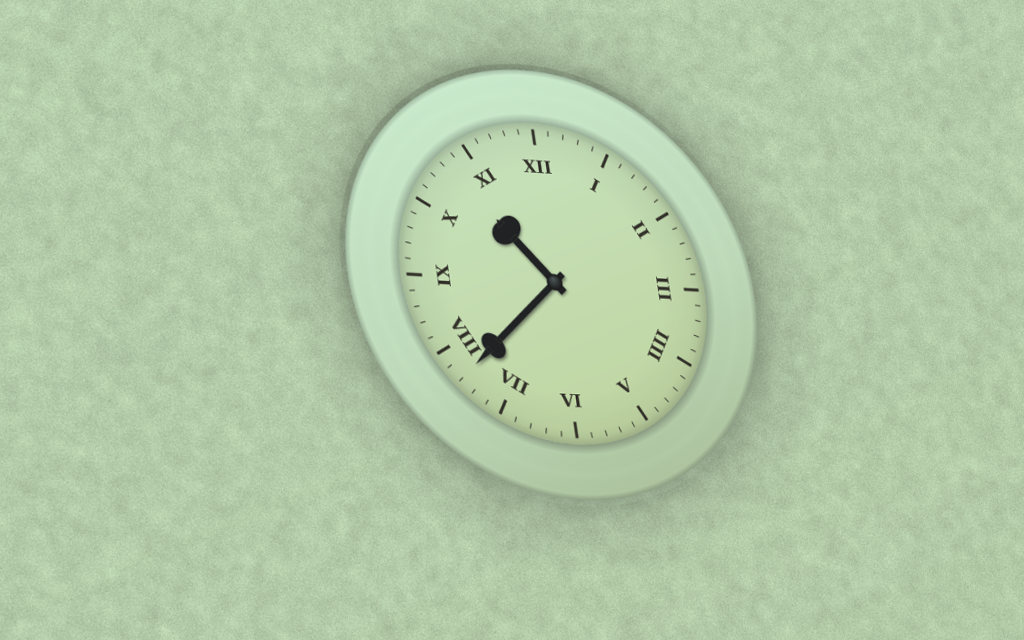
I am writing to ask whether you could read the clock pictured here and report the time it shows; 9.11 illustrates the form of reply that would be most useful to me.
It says 10.38
